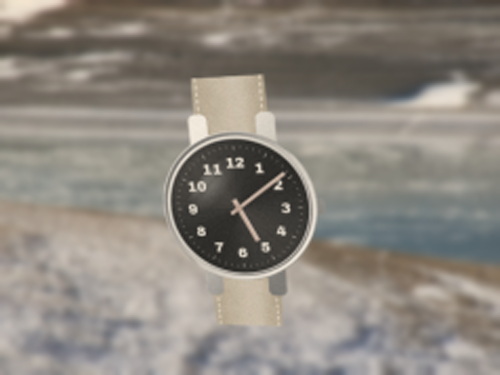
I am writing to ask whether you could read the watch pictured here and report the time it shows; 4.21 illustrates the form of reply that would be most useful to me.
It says 5.09
